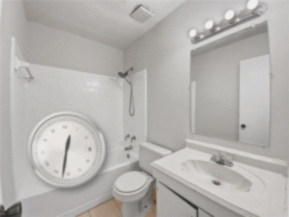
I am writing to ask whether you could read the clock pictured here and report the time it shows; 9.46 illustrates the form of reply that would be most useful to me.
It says 12.32
